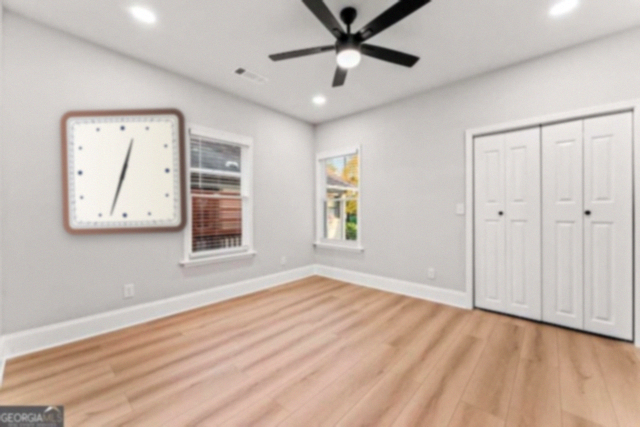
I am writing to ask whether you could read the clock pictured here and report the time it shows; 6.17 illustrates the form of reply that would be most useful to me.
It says 12.33
